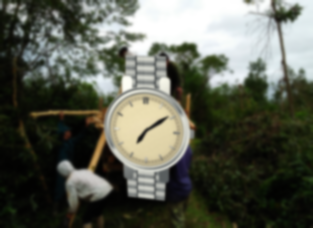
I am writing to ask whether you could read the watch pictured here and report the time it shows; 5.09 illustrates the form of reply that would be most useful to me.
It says 7.09
